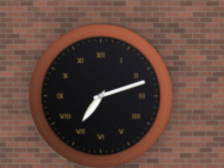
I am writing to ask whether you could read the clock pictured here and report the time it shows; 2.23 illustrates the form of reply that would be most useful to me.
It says 7.12
